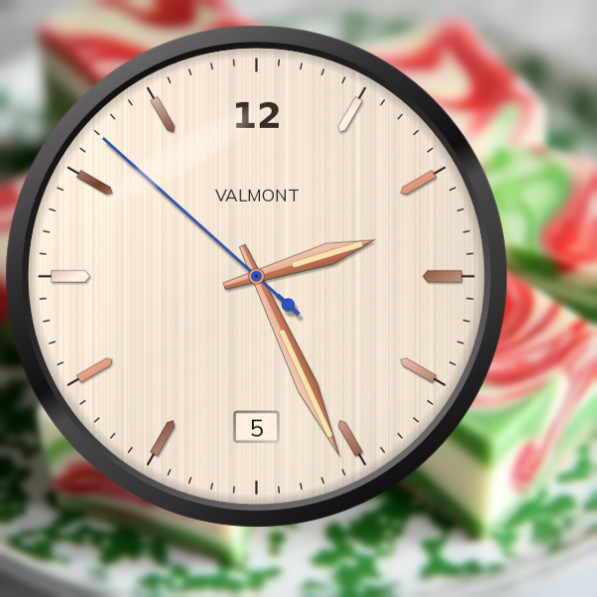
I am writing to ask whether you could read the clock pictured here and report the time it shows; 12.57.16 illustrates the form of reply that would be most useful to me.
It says 2.25.52
